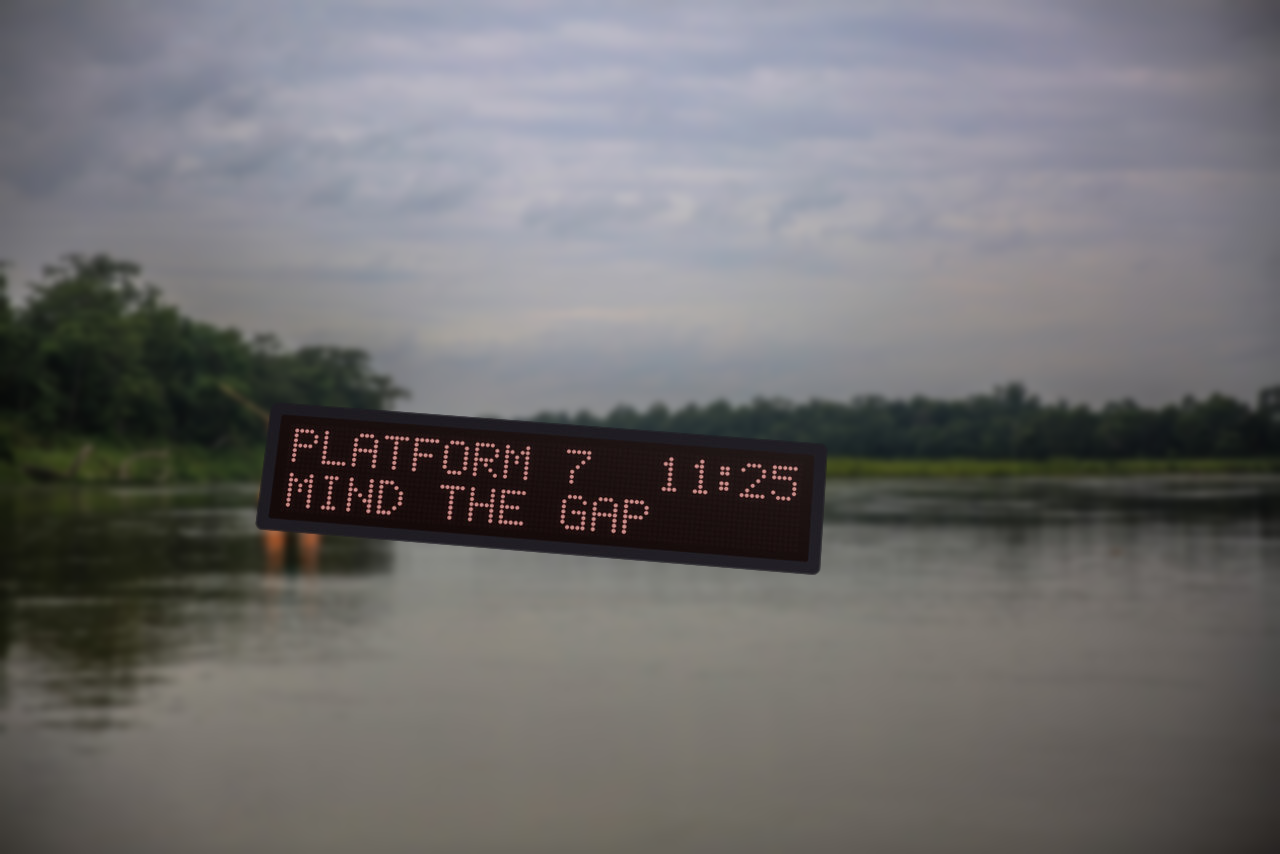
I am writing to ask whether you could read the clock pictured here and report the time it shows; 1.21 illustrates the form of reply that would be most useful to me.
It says 11.25
